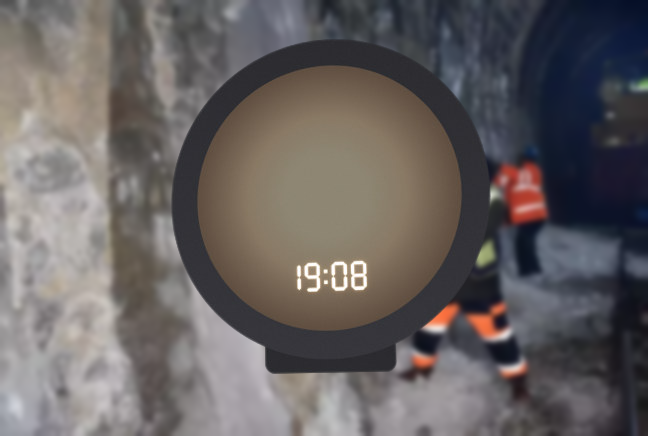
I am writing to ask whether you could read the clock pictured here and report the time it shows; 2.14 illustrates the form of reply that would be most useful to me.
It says 19.08
